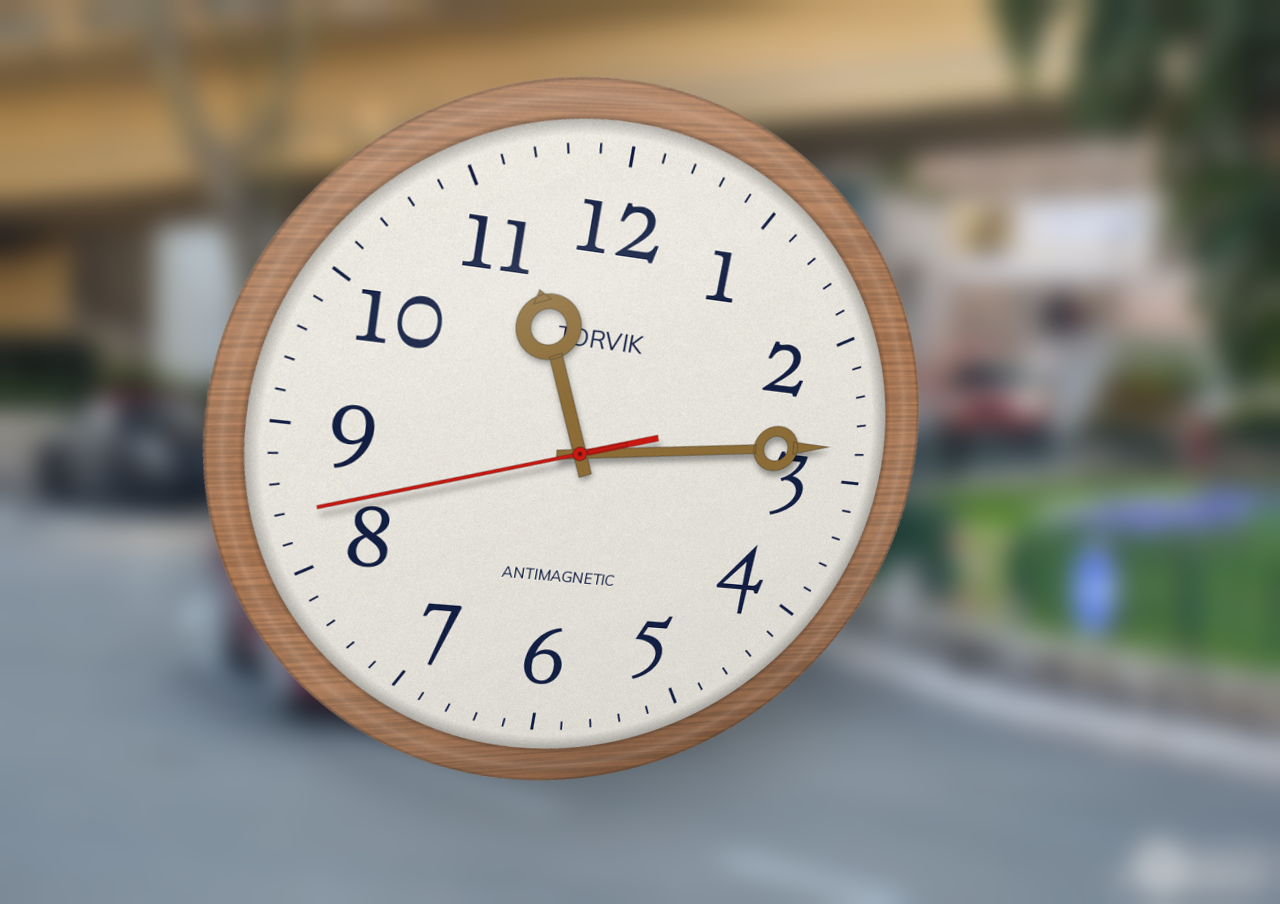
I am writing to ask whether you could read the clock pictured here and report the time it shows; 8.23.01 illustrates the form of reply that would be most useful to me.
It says 11.13.42
